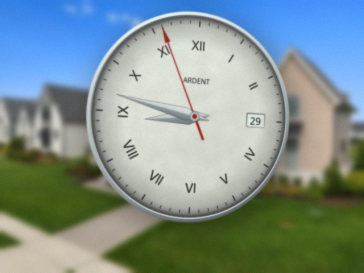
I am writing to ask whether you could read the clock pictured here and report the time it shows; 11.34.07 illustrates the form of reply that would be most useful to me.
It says 8.46.56
